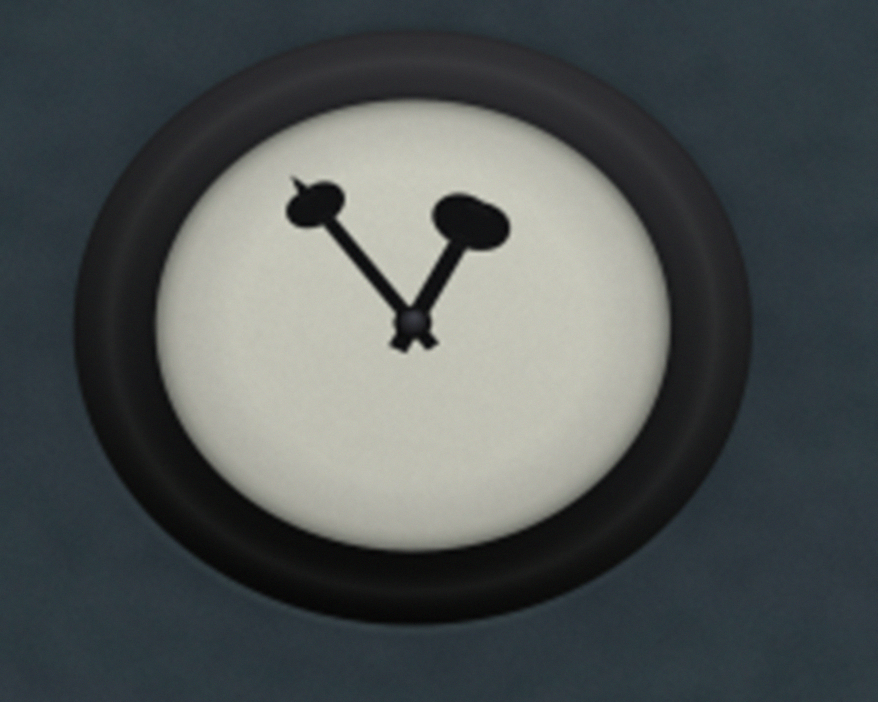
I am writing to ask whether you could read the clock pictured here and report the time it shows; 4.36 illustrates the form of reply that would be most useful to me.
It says 12.54
